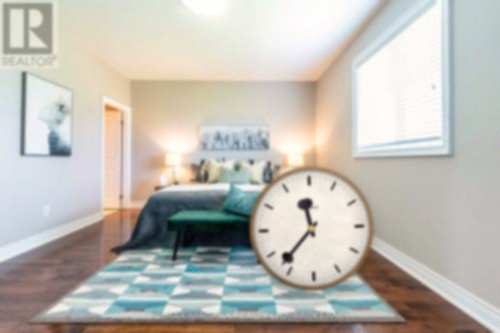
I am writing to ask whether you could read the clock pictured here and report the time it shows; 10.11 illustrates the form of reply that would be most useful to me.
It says 11.37
